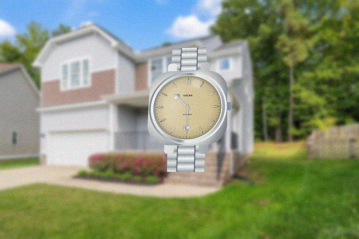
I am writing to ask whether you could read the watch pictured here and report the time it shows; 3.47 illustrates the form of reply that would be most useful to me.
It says 10.30
